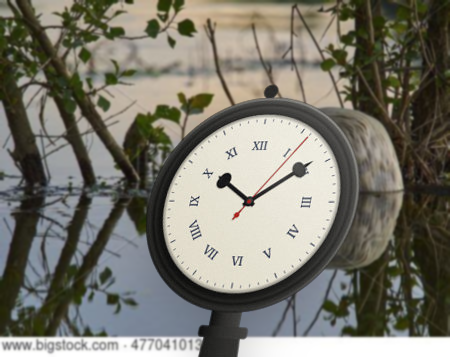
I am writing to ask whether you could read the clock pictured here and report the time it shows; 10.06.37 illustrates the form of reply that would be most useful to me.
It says 10.09.06
